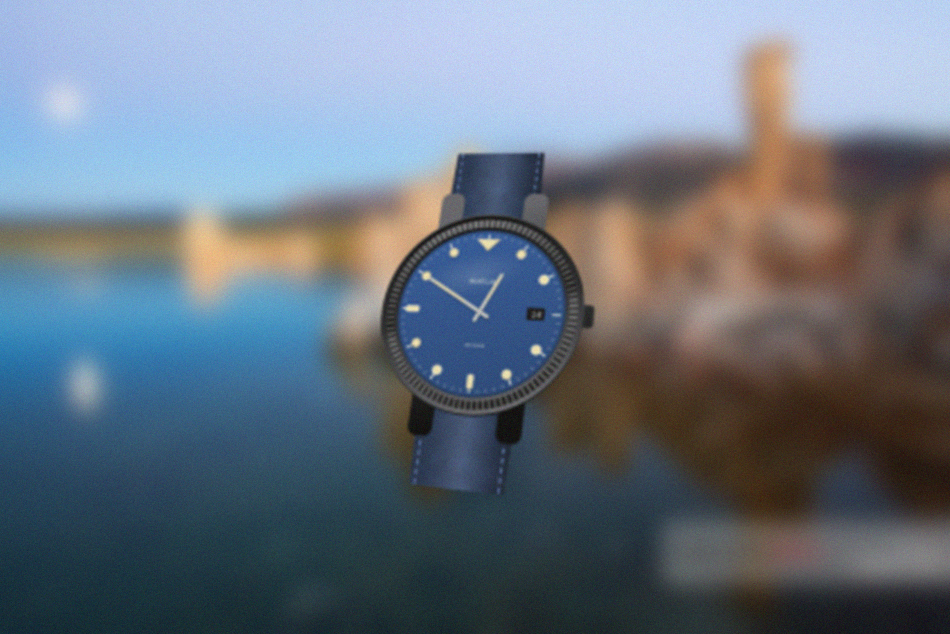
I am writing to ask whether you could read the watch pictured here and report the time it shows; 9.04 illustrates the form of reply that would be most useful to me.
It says 12.50
